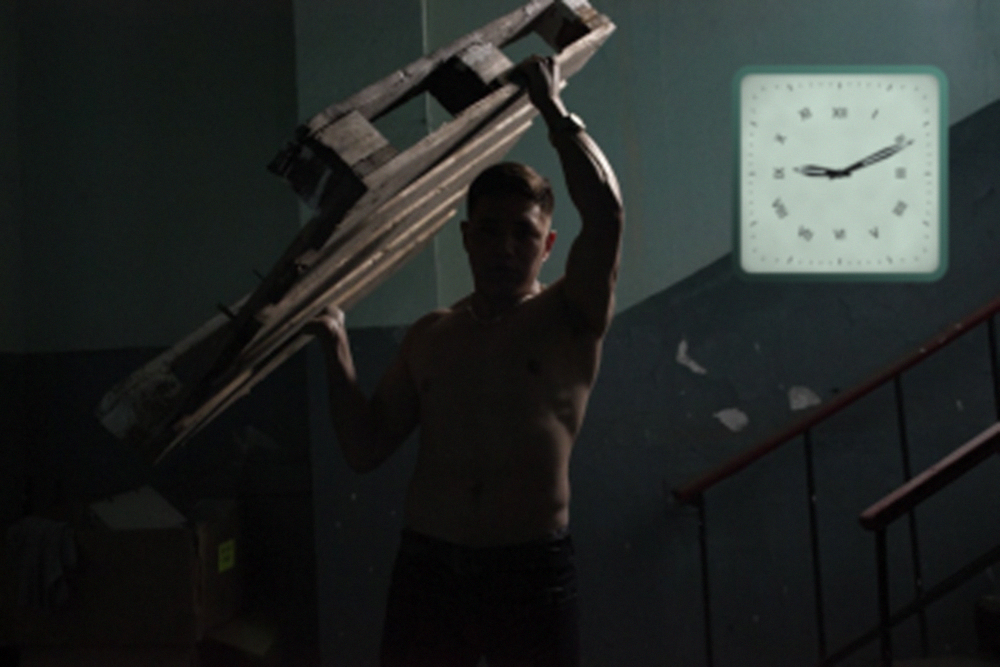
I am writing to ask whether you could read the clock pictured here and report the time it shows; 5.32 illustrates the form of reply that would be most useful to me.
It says 9.11
